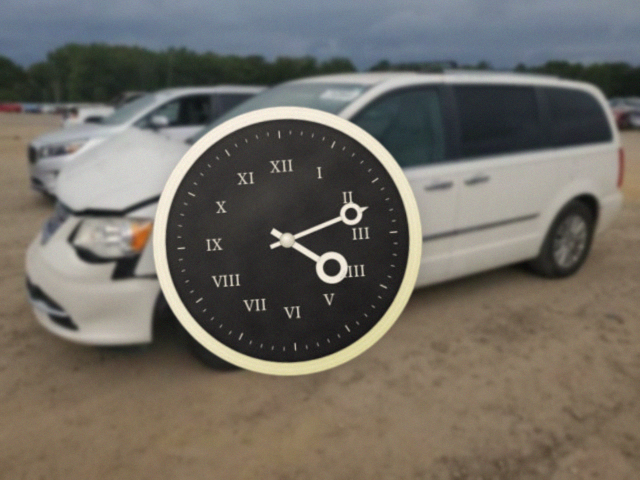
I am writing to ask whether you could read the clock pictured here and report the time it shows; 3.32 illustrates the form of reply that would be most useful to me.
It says 4.12
